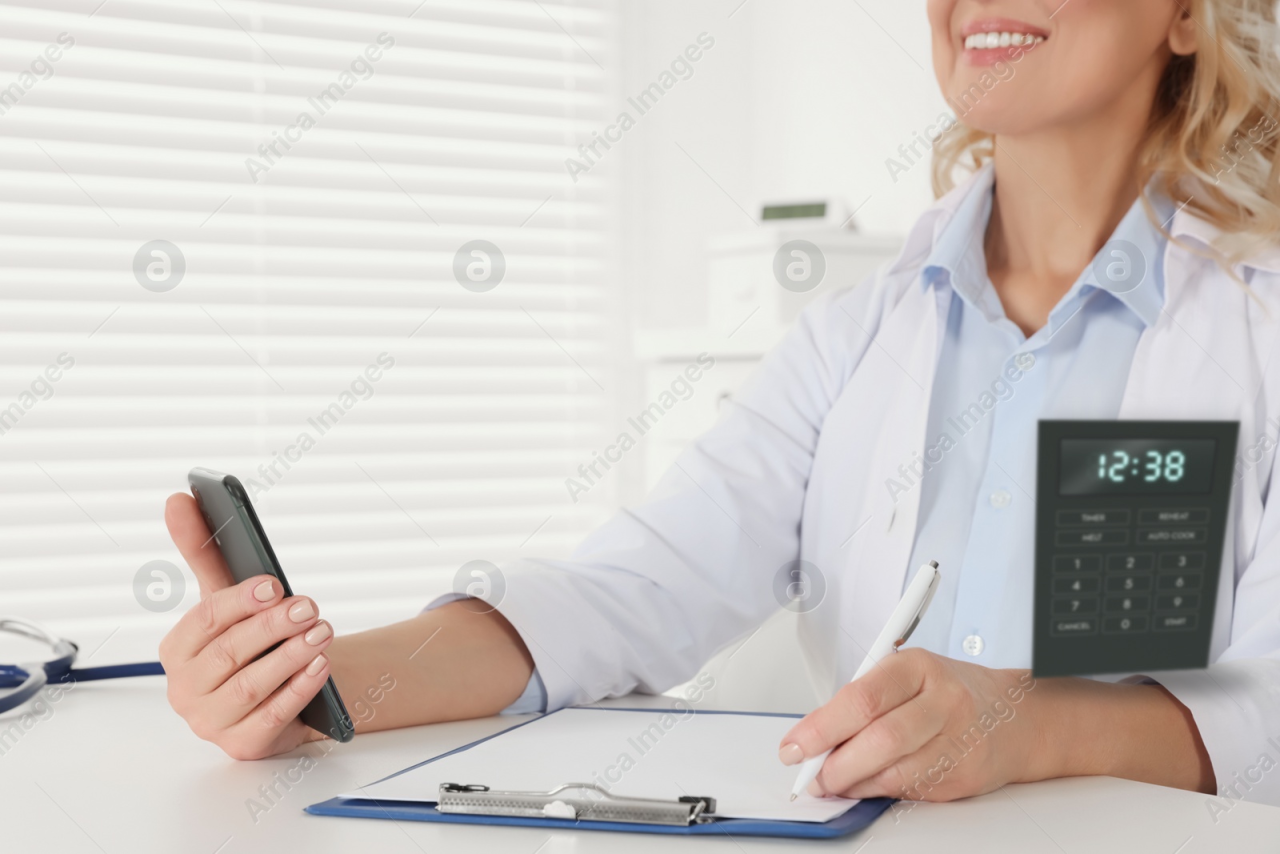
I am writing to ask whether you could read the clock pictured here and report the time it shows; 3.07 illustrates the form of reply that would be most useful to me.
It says 12.38
